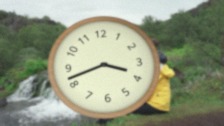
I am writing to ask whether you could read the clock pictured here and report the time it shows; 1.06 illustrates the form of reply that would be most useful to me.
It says 3.42
